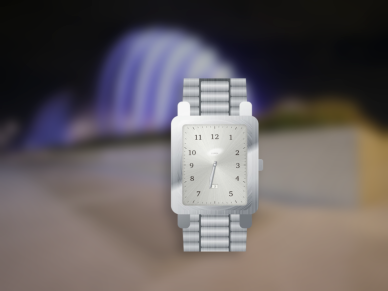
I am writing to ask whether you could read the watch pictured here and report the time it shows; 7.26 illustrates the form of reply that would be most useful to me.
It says 6.32
